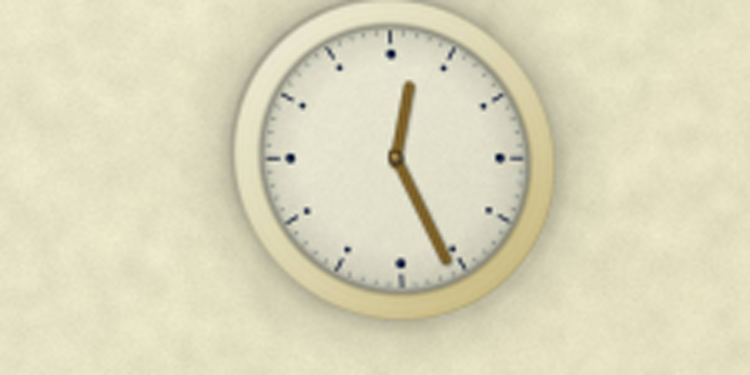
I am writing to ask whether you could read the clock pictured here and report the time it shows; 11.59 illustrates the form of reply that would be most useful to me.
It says 12.26
